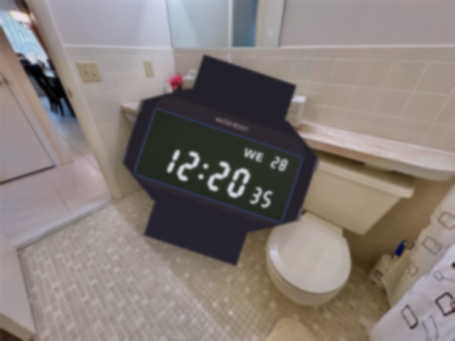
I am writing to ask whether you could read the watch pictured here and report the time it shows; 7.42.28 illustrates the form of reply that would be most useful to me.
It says 12.20.35
